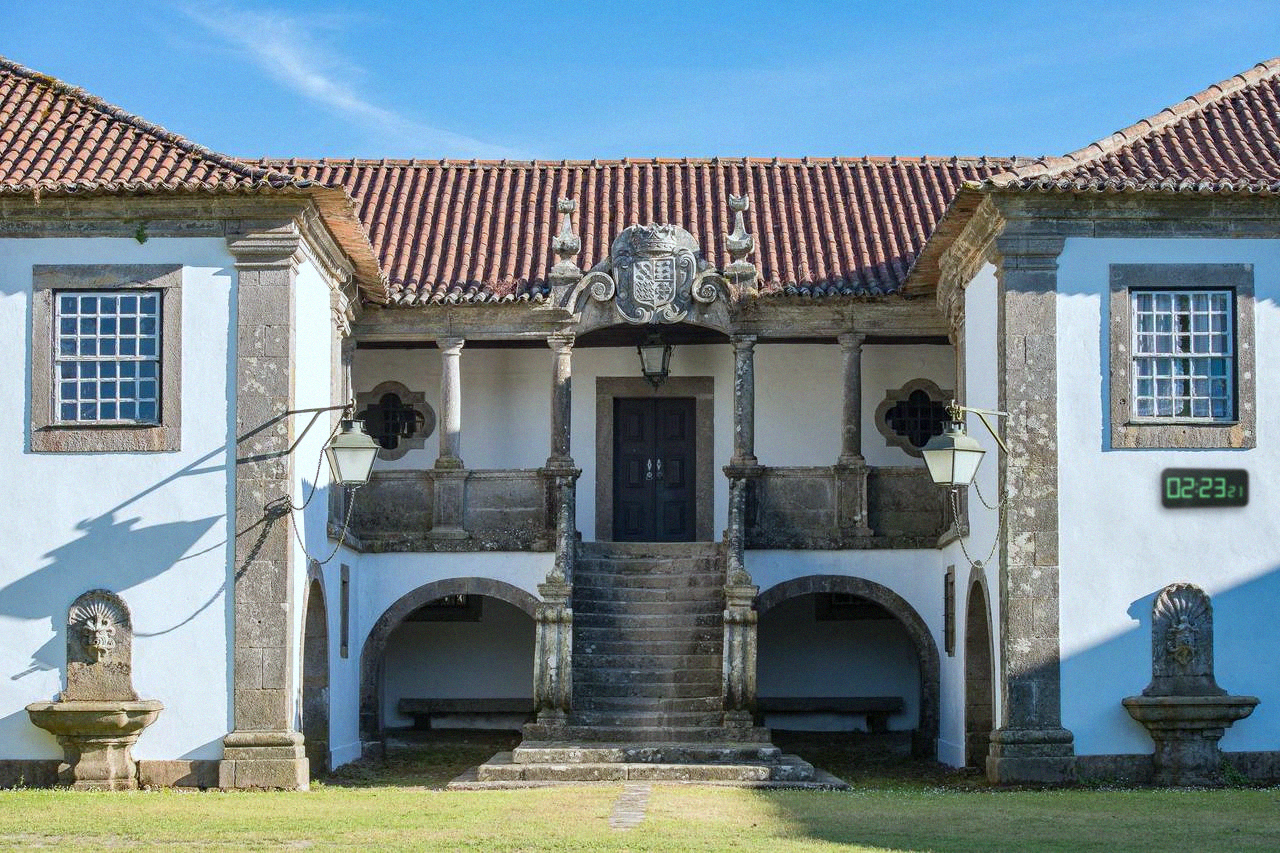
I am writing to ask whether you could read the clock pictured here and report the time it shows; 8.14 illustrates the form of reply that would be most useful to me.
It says 2.23
